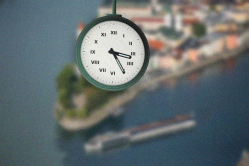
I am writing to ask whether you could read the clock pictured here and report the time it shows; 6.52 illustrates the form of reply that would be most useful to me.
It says 3.25
